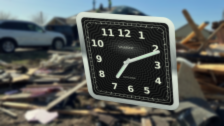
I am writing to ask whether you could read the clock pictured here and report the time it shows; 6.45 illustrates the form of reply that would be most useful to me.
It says 7.11
